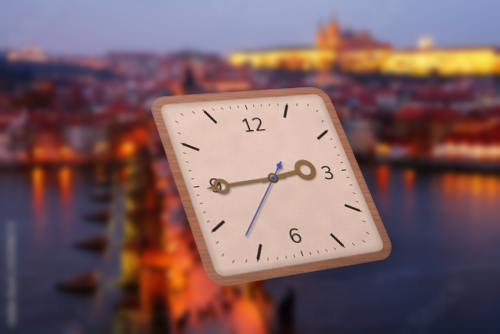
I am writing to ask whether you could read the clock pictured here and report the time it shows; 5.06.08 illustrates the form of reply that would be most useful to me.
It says 2.44.37
